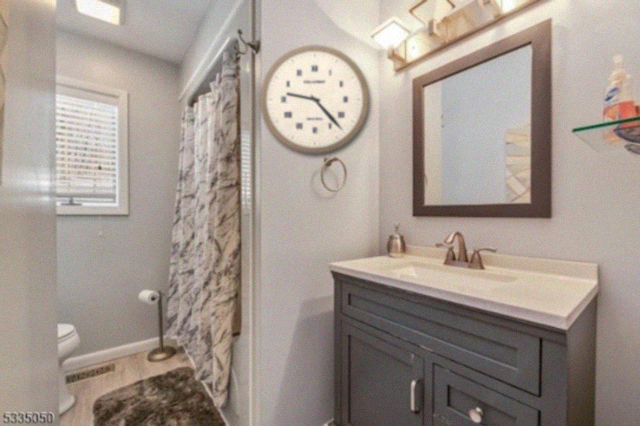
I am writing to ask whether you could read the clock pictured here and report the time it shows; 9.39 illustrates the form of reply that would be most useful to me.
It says 9.23
